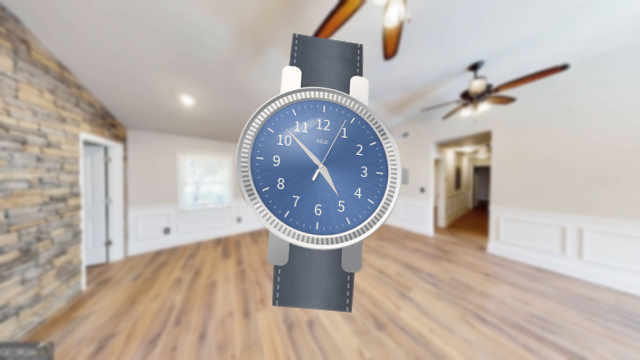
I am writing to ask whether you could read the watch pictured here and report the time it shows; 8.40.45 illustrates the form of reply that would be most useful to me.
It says 4.52.04
